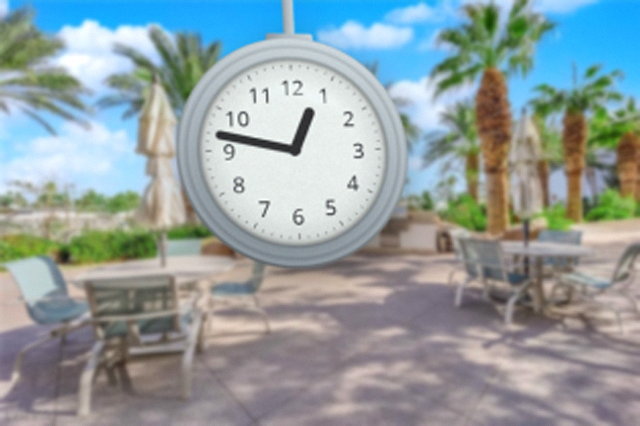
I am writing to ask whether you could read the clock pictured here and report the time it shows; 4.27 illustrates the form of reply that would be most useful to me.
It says 12.47
